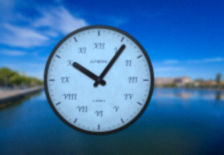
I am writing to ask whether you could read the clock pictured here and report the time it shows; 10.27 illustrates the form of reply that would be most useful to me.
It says 10.06
